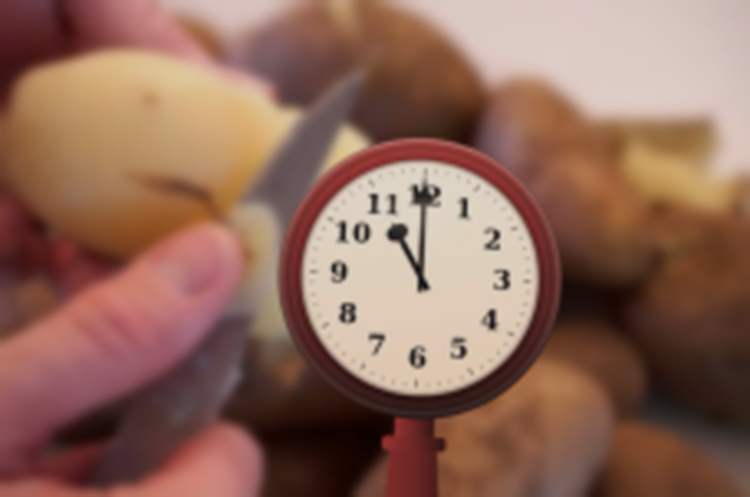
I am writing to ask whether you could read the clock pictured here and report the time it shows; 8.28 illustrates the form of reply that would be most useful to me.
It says 11.00
